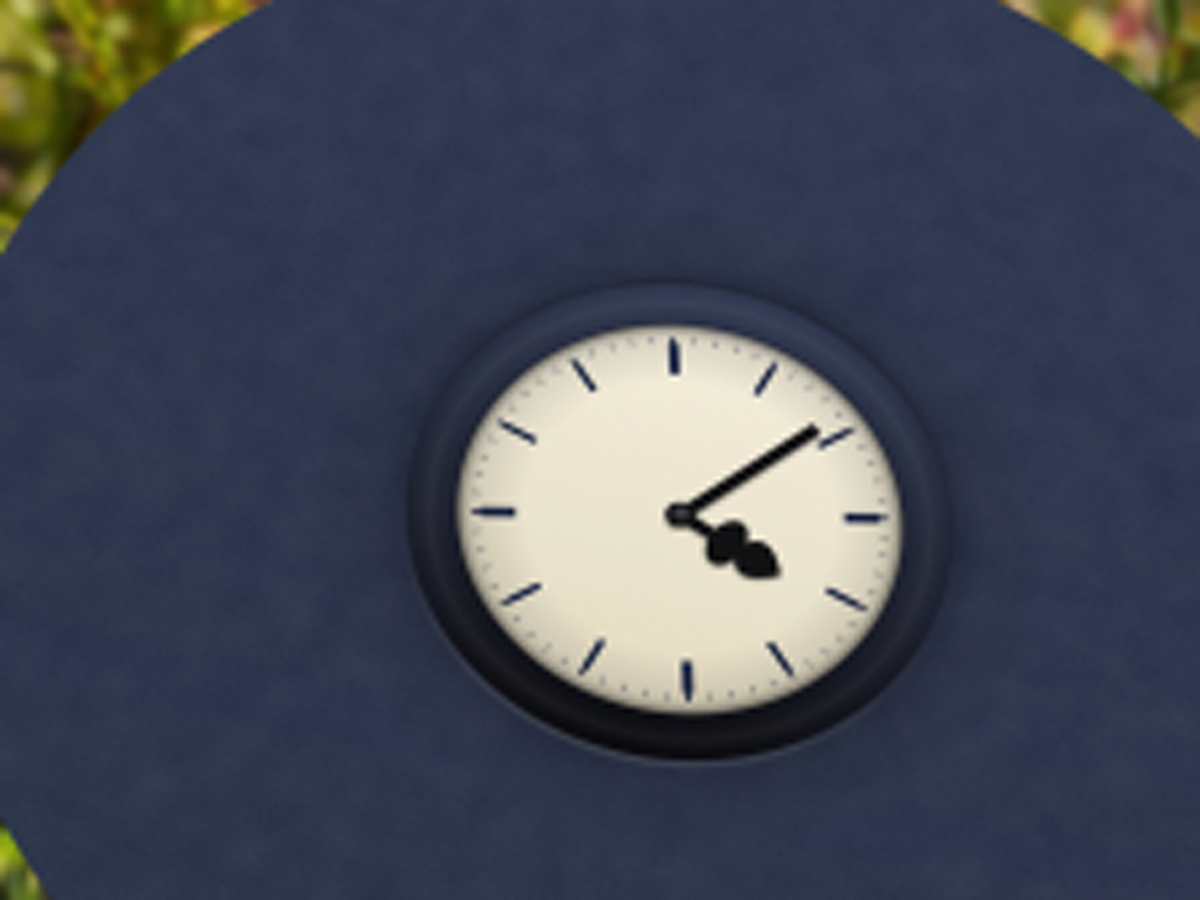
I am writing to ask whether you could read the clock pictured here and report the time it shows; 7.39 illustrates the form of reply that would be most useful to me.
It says 4.09
